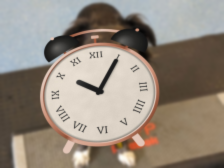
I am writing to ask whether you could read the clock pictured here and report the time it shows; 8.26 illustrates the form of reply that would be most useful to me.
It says 10.05
